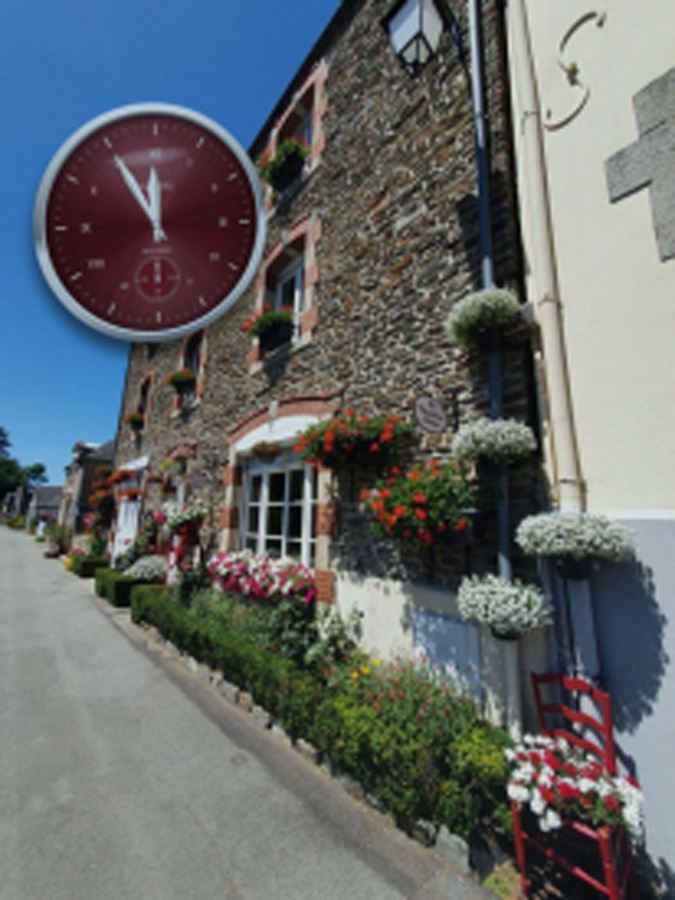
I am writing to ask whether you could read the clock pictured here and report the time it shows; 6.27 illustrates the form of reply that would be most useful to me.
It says 11.55
